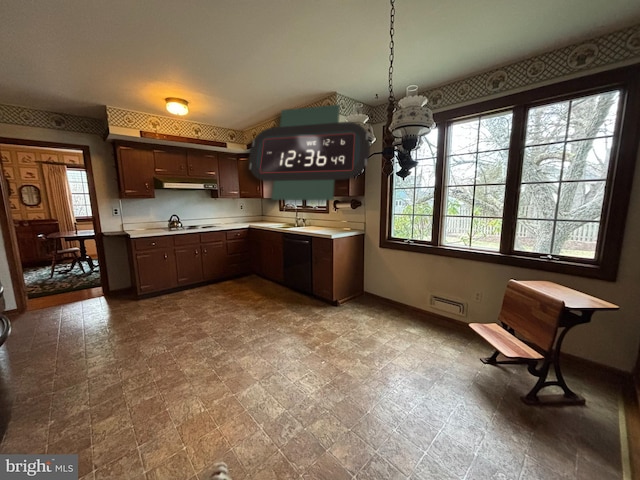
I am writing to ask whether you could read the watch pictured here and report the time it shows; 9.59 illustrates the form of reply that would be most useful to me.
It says 12.36
